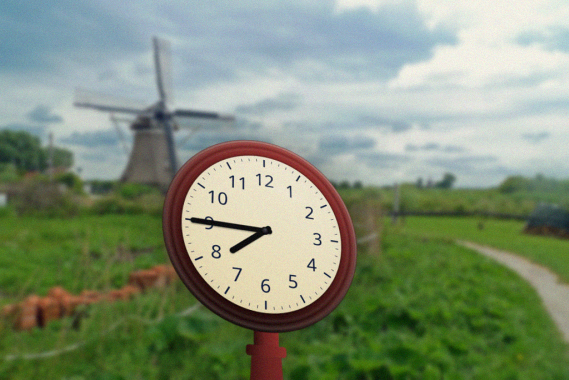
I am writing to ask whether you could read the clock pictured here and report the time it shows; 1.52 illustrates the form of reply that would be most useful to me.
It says 7.45
